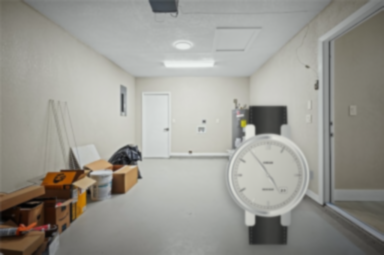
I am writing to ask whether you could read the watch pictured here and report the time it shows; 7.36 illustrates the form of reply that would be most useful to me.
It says 4.54
